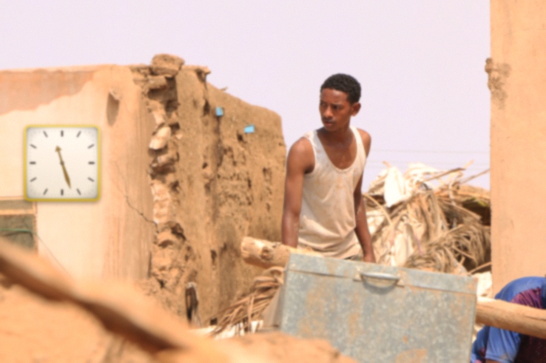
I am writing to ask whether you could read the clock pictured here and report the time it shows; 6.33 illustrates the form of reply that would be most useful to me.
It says 11.27
